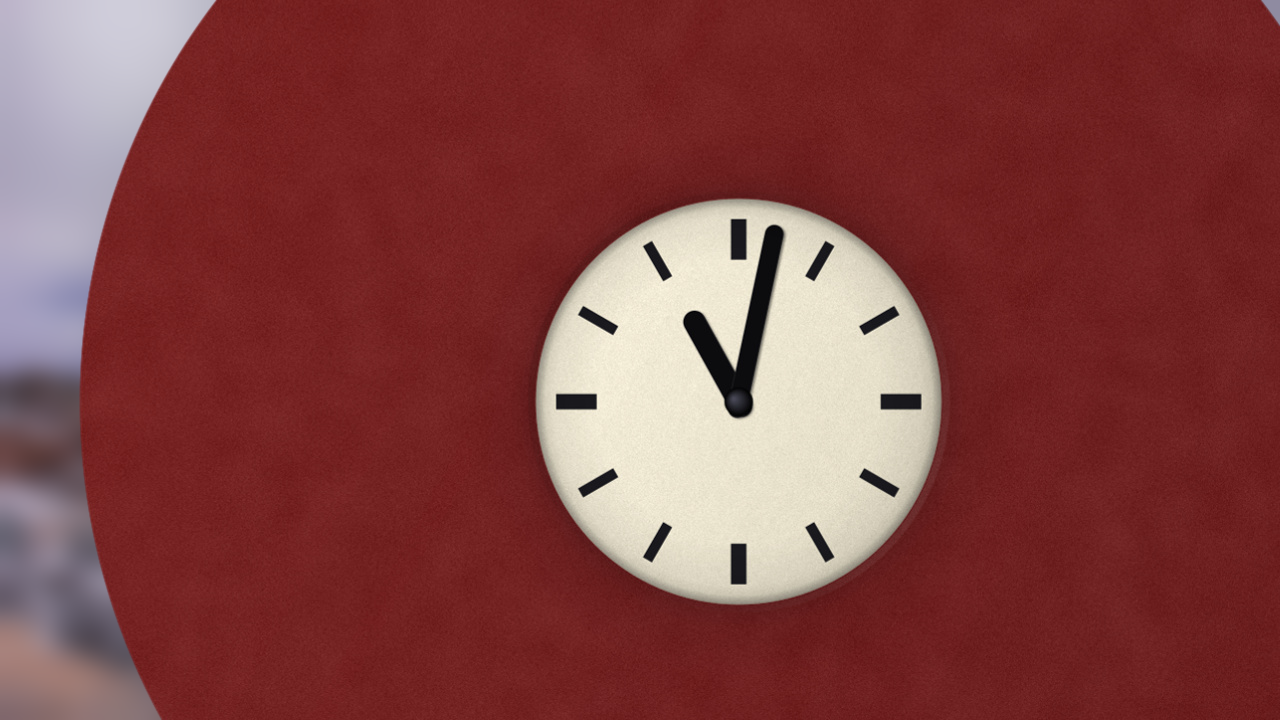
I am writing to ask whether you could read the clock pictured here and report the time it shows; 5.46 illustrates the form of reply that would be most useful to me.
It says 11.02
